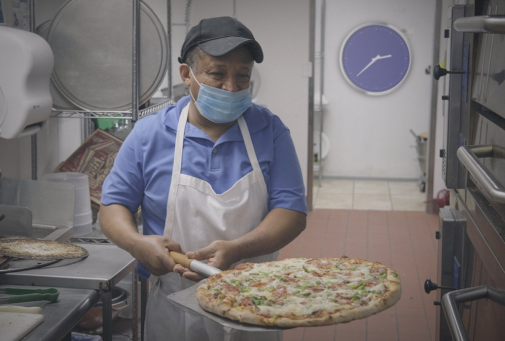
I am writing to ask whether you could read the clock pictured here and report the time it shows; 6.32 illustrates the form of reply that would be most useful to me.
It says 2.38
